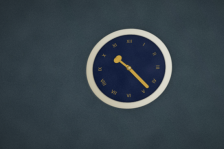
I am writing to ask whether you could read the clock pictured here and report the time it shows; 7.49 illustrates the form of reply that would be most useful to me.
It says 10.23
